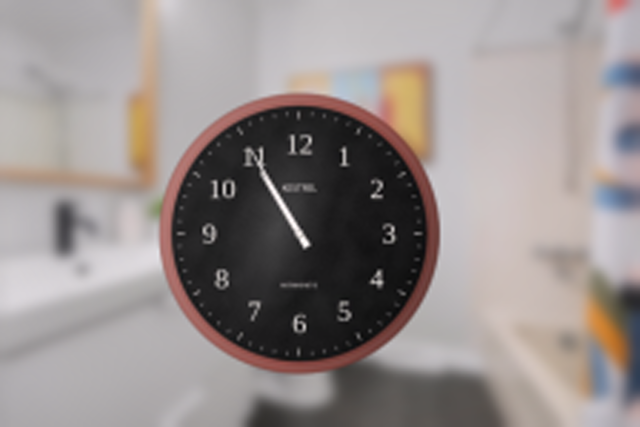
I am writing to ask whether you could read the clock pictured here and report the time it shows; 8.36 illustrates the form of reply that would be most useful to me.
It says 10.55
